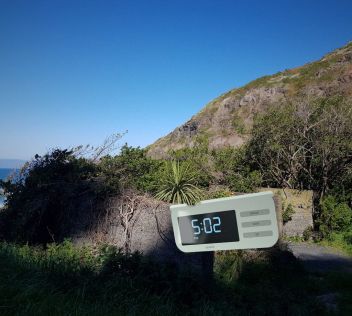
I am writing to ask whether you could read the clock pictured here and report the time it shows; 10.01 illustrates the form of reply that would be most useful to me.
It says 5.02
